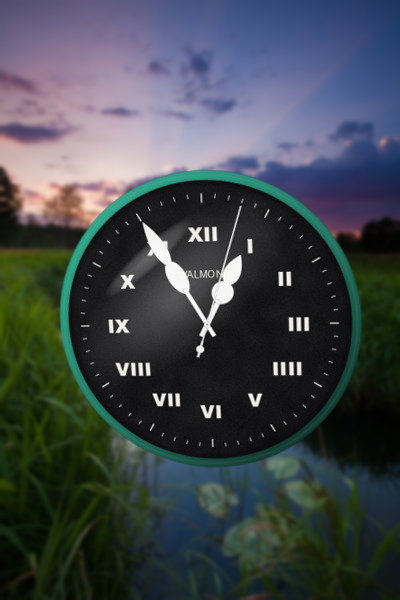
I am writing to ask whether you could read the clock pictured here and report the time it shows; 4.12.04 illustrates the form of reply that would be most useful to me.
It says 12.55.03
